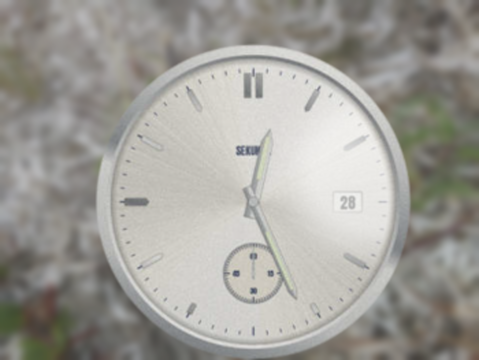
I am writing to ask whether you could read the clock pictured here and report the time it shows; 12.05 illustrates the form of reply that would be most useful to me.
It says 12.26
